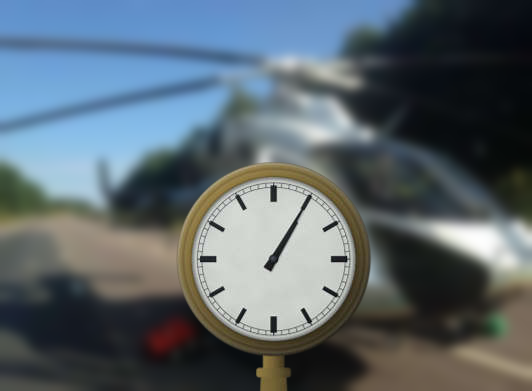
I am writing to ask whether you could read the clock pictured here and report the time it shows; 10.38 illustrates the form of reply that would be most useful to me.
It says 1.05
